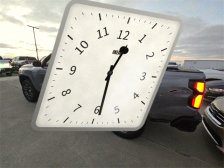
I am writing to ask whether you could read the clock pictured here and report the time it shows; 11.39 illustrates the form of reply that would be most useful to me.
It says 12.29
